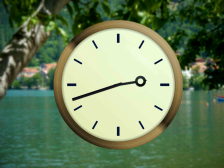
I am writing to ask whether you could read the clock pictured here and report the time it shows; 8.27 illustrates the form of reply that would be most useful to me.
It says 2.42
